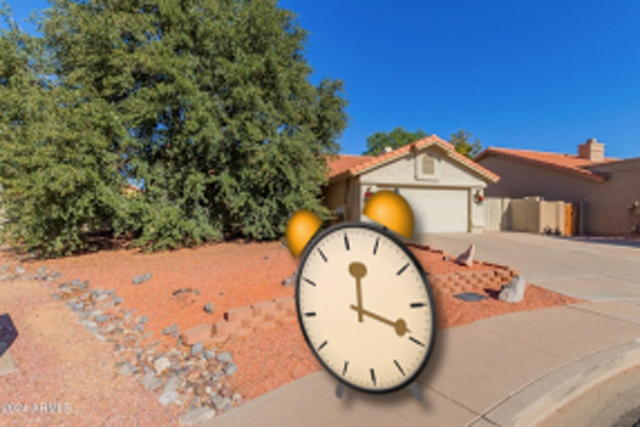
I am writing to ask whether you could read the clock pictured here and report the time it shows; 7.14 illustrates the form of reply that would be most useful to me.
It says 12.19
